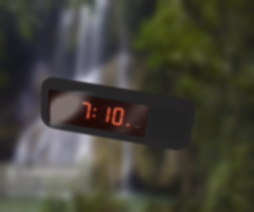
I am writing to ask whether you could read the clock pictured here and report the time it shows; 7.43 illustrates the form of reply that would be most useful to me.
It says 7.10
